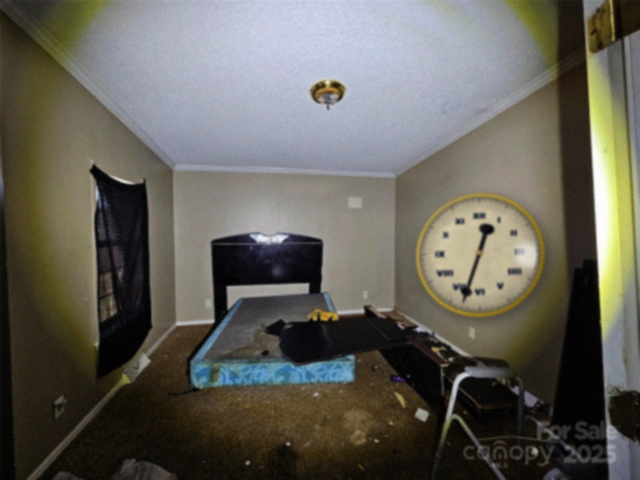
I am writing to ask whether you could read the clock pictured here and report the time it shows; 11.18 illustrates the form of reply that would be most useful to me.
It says 12.33
